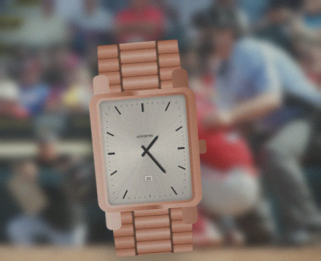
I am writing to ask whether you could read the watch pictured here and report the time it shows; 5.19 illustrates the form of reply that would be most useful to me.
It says 1.24
